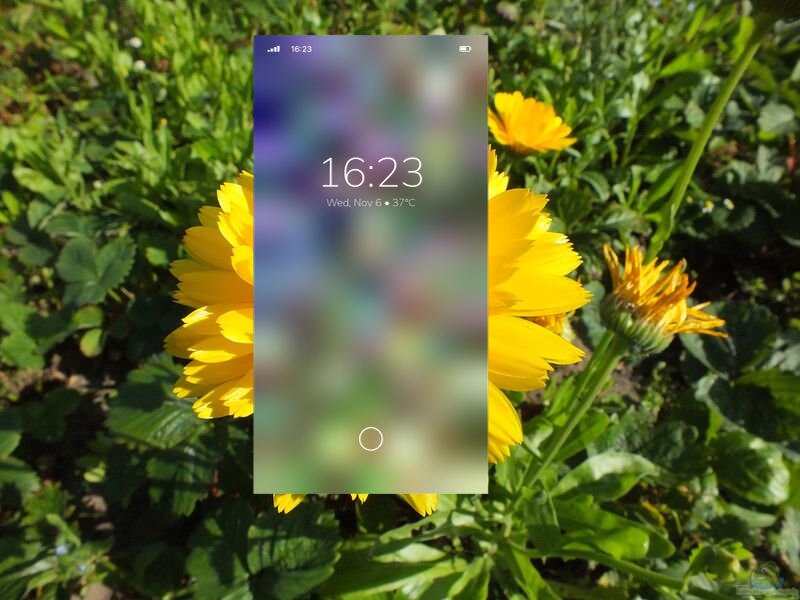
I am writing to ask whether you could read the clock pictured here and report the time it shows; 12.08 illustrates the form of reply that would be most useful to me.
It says 16.23
